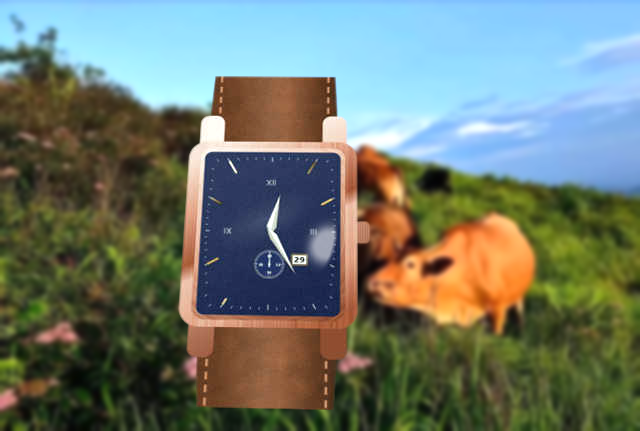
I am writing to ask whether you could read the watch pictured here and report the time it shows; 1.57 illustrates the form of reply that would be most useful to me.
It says 12.25
